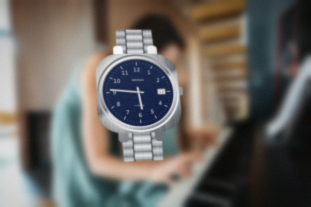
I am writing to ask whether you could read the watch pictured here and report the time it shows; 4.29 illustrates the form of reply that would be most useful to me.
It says 5.46
